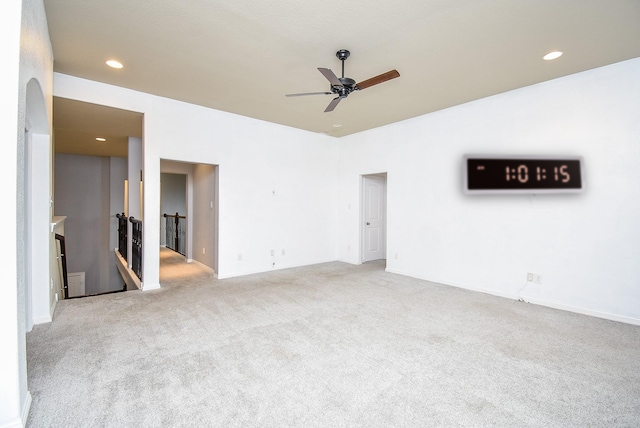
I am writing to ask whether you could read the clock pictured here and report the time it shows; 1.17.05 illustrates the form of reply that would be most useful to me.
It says 1.01.15
